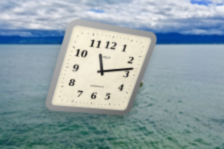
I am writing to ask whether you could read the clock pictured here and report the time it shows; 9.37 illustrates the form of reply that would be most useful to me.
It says 11.13
